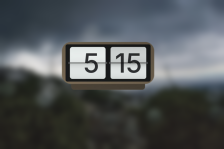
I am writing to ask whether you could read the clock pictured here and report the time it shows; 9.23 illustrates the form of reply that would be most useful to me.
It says 5.15
